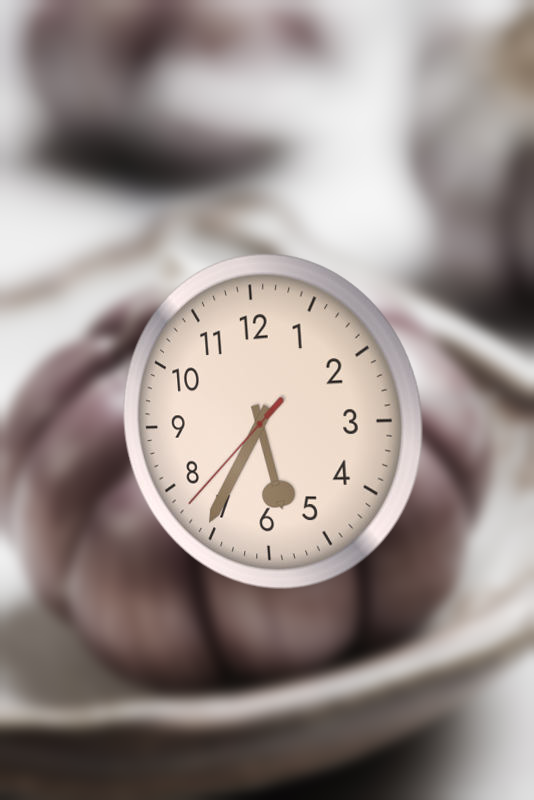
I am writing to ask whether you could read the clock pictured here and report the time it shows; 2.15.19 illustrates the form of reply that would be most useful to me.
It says 5.35.38
